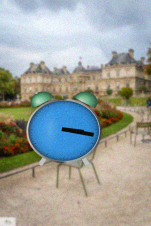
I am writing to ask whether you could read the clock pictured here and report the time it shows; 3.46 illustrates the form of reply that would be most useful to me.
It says 3.17
